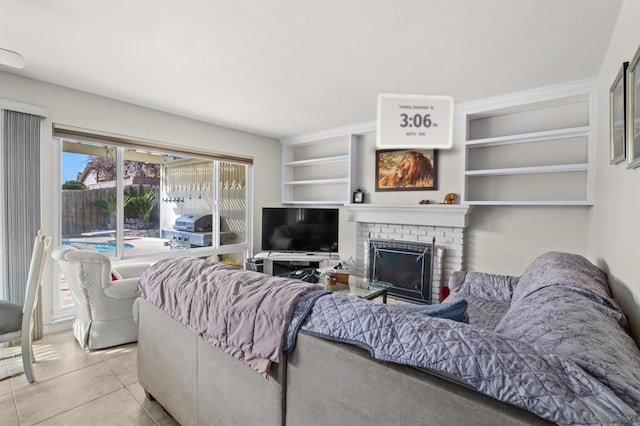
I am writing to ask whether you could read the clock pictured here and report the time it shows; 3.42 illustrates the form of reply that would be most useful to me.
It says 3.06
